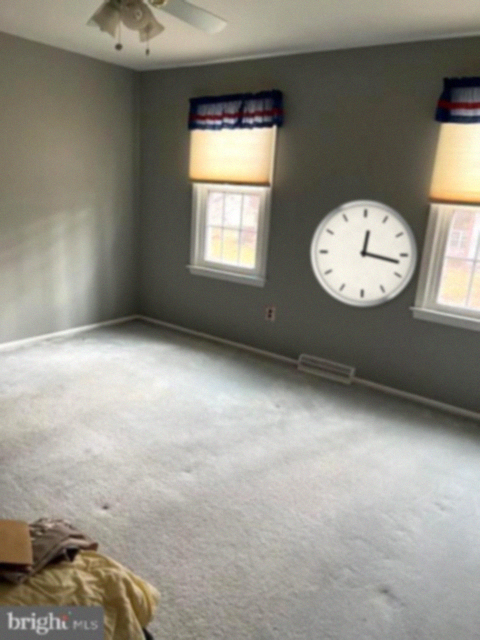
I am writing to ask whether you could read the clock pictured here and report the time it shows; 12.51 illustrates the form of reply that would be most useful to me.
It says 12.17
